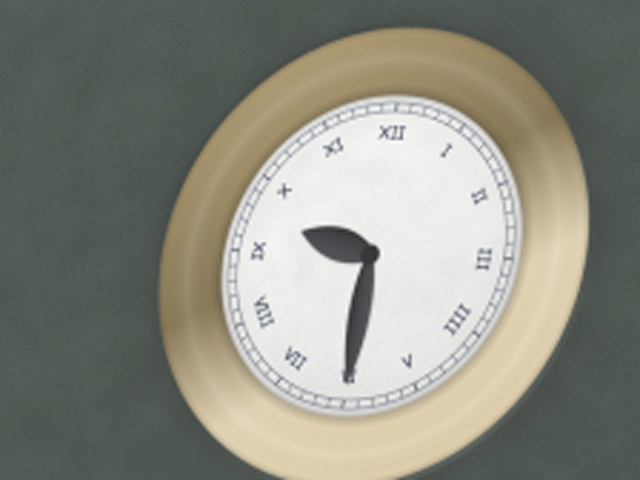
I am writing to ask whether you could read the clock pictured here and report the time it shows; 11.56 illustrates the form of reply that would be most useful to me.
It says 9.30
